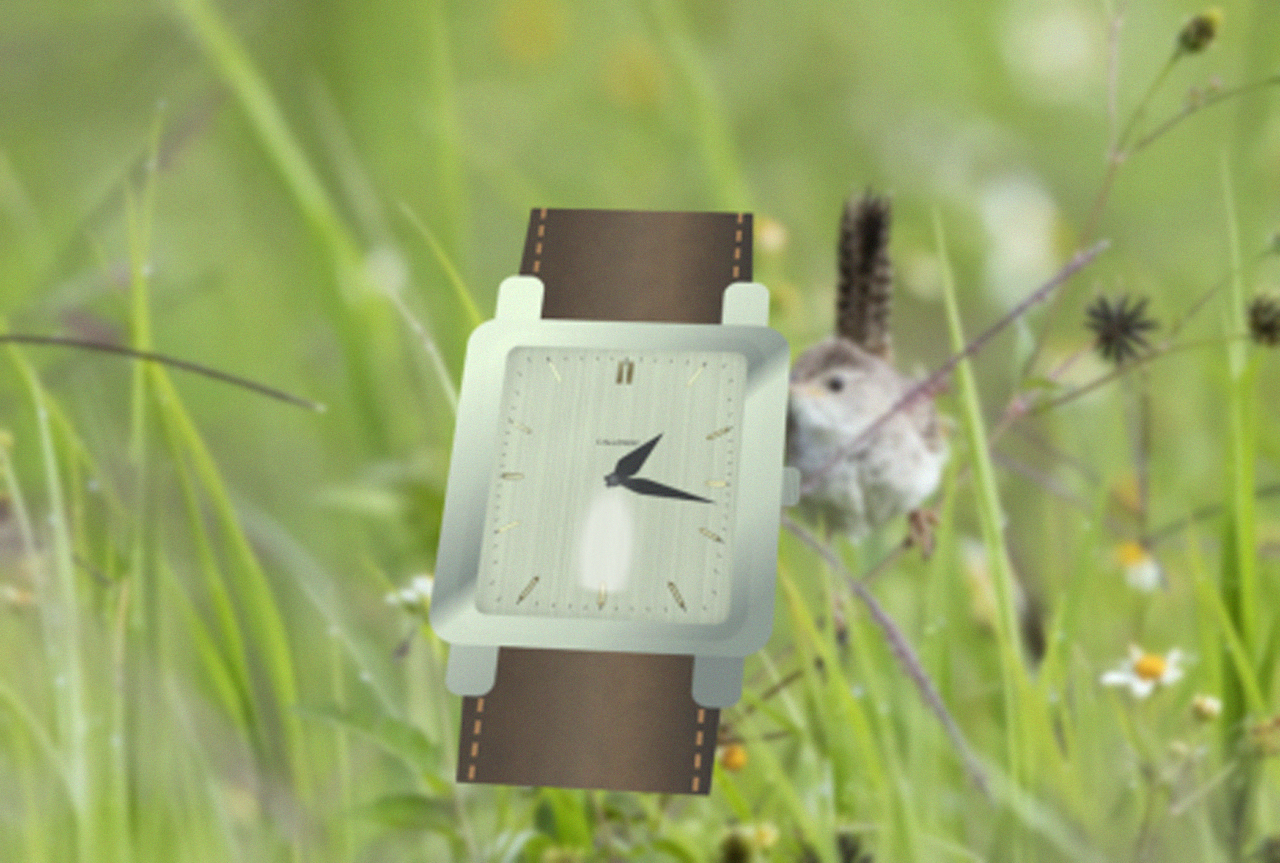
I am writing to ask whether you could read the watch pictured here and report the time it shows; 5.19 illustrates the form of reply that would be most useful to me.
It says 1.17
